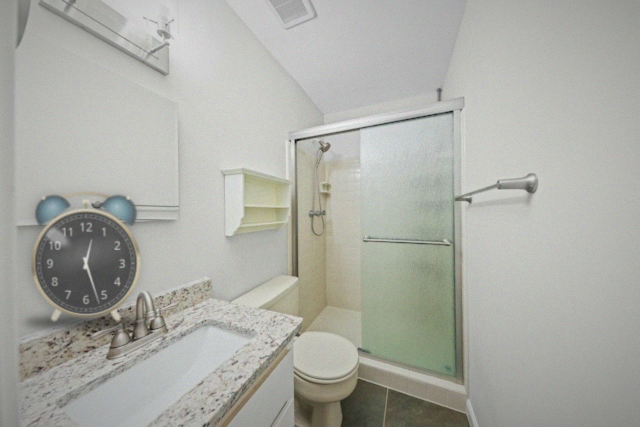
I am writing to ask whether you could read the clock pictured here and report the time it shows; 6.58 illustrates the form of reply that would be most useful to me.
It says 12.27
